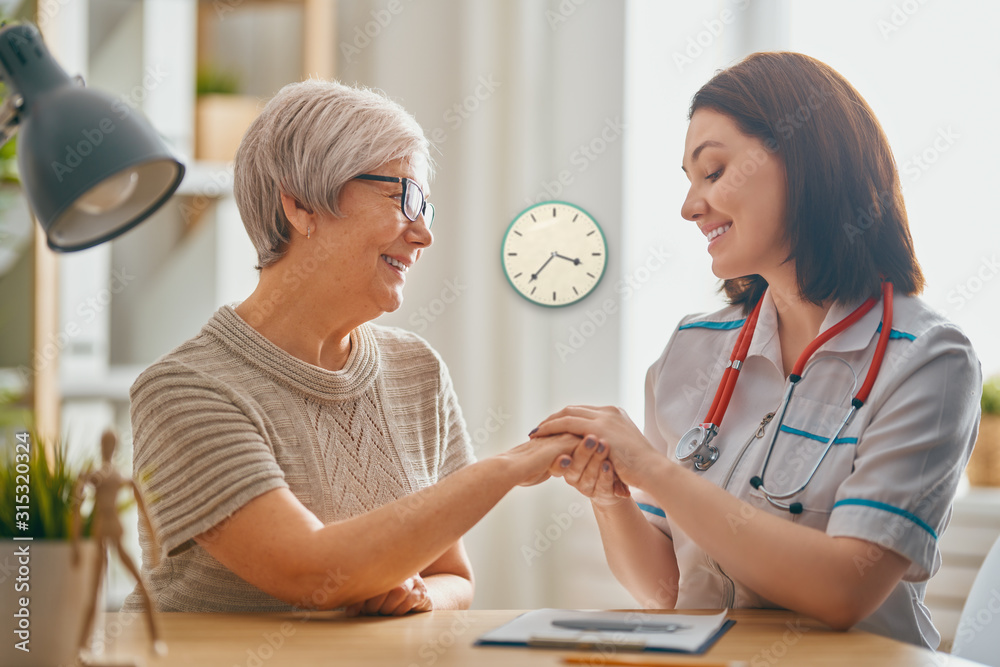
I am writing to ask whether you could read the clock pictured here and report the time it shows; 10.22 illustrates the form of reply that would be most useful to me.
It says 3.37
